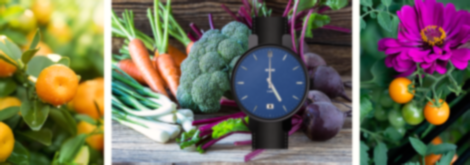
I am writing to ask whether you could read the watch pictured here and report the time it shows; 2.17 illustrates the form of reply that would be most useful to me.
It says 5.00
